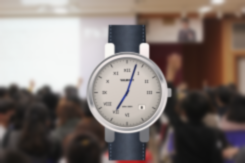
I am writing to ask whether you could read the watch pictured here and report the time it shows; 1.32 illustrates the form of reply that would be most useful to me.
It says 7.03
